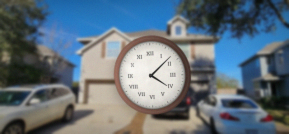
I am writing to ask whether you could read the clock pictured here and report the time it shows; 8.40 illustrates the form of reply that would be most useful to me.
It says 4.08
